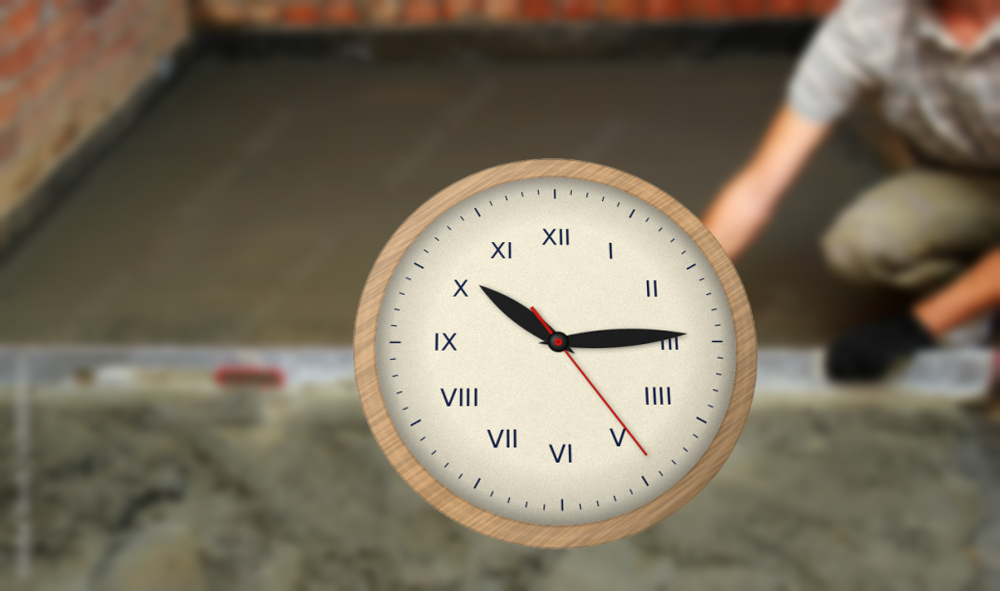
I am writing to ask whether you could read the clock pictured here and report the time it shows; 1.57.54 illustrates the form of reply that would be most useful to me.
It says 10.14.24
